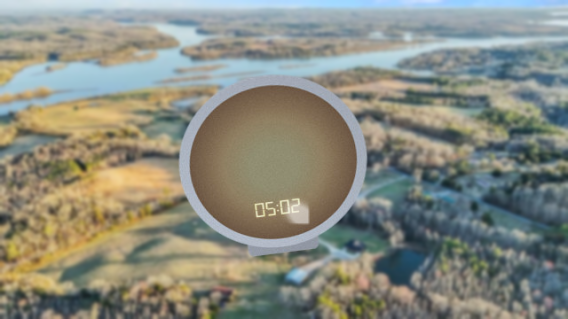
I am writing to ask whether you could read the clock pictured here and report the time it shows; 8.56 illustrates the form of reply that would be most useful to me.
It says 5.02
